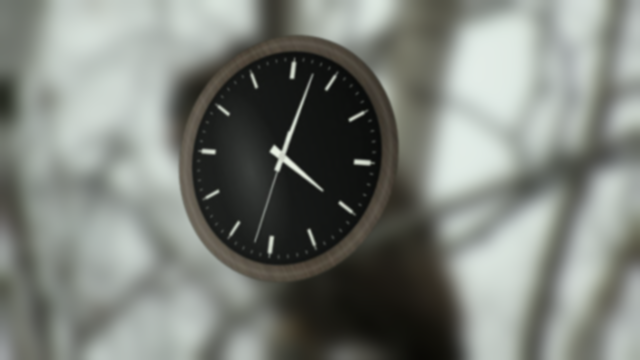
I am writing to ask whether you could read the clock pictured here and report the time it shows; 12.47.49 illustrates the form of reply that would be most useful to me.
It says 4.02.32
